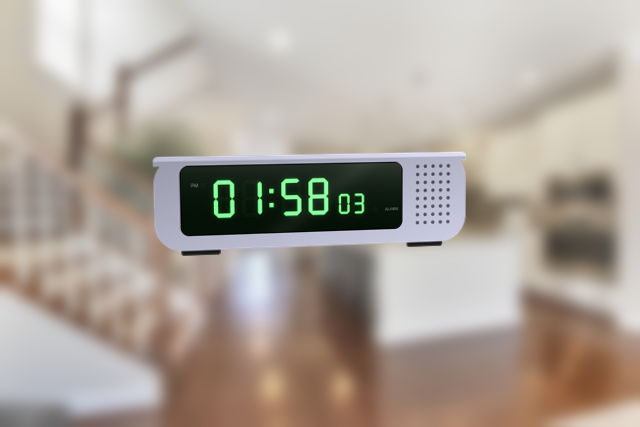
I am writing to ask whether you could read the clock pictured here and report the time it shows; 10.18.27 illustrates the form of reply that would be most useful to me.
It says 1.58.03
